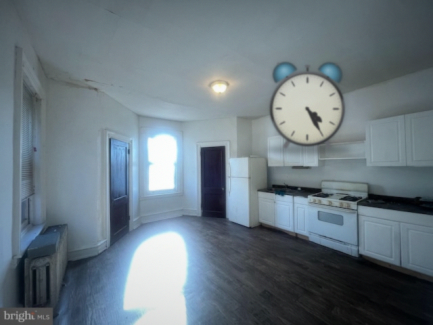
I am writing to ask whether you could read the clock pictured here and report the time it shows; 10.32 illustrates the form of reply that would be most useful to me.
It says 4.25
